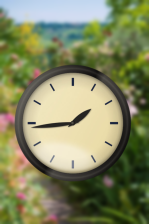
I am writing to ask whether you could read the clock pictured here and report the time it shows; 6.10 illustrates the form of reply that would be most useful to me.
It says 1.44
